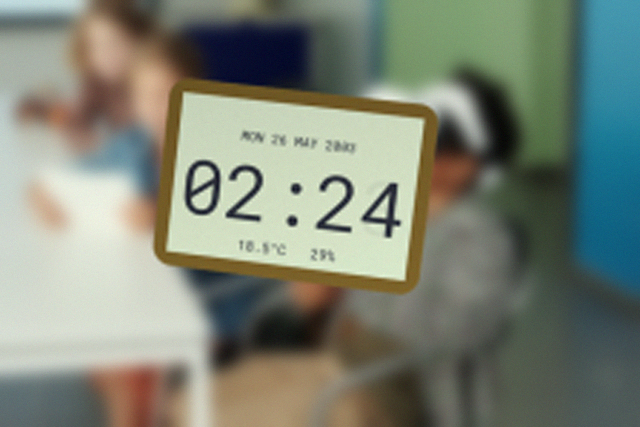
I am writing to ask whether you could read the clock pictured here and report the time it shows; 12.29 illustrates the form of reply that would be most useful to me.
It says 2.24
